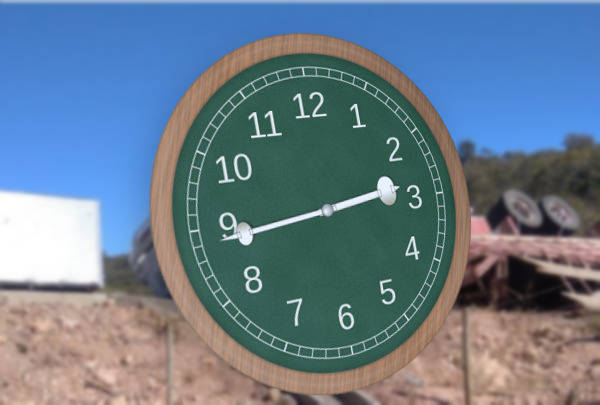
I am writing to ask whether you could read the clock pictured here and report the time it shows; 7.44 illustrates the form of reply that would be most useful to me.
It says 2.44
